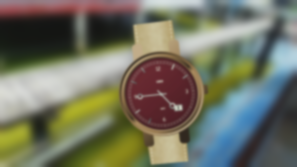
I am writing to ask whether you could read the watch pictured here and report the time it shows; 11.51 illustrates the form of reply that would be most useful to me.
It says 4.45
